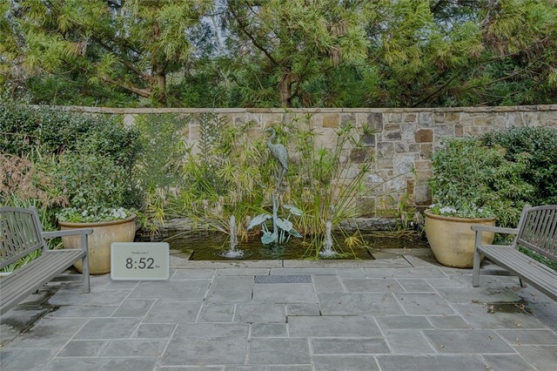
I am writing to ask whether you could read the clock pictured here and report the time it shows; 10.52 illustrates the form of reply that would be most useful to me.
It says 8.52
